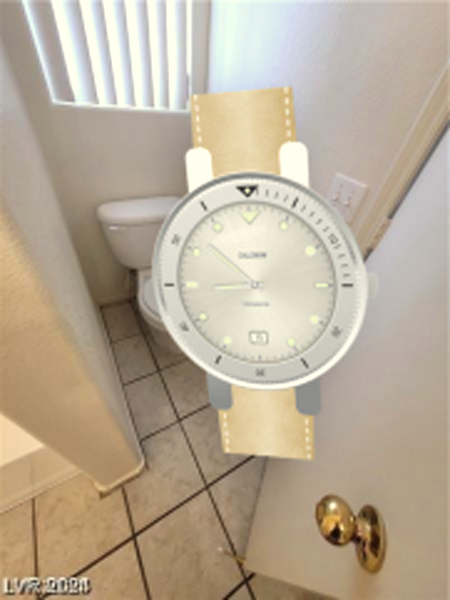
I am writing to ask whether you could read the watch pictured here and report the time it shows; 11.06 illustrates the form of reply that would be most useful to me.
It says 8.52
